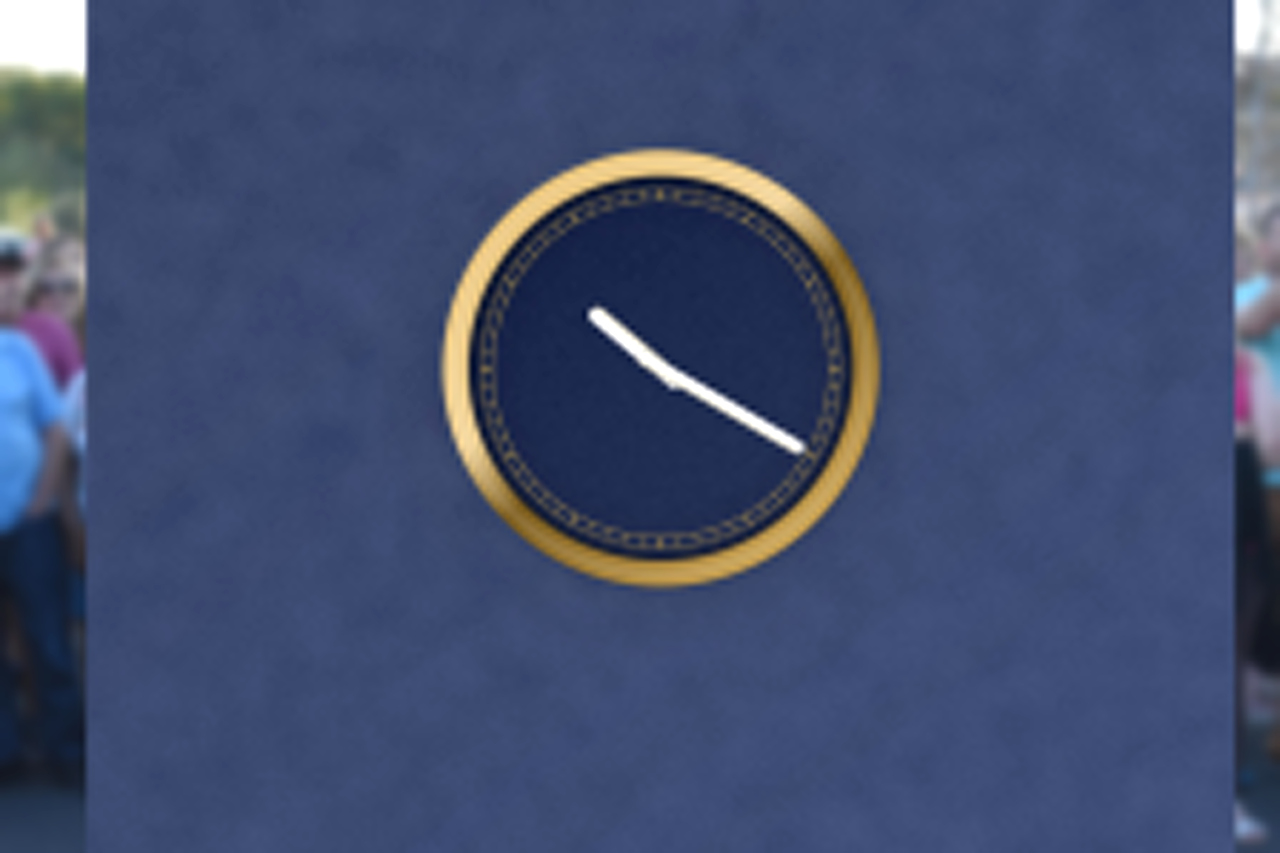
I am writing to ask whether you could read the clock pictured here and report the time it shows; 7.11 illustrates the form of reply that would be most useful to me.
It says 10.20
